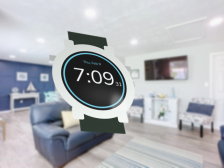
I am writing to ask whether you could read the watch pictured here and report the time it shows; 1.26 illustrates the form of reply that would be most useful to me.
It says 7.09
